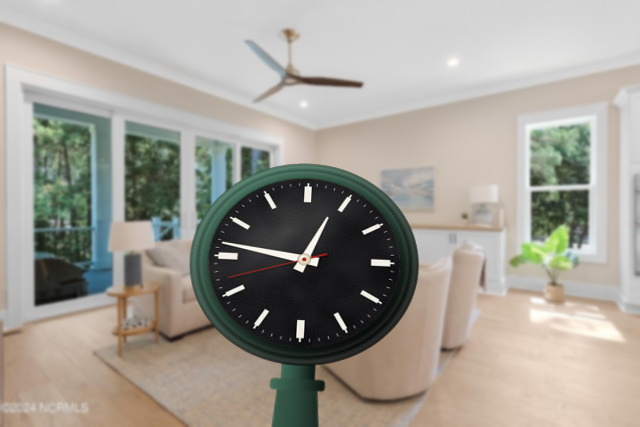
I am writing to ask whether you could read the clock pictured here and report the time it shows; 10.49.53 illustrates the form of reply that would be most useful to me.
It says 12.46.42
